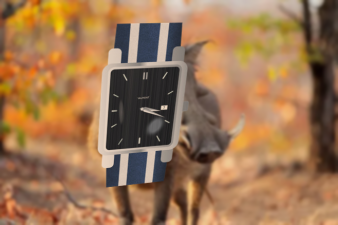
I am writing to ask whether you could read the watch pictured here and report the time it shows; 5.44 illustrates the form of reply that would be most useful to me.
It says 3.19
